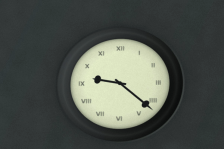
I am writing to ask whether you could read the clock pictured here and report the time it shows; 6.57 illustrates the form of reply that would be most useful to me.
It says 9.22
